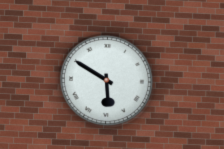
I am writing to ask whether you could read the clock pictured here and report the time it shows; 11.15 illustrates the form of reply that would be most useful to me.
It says 5.50
